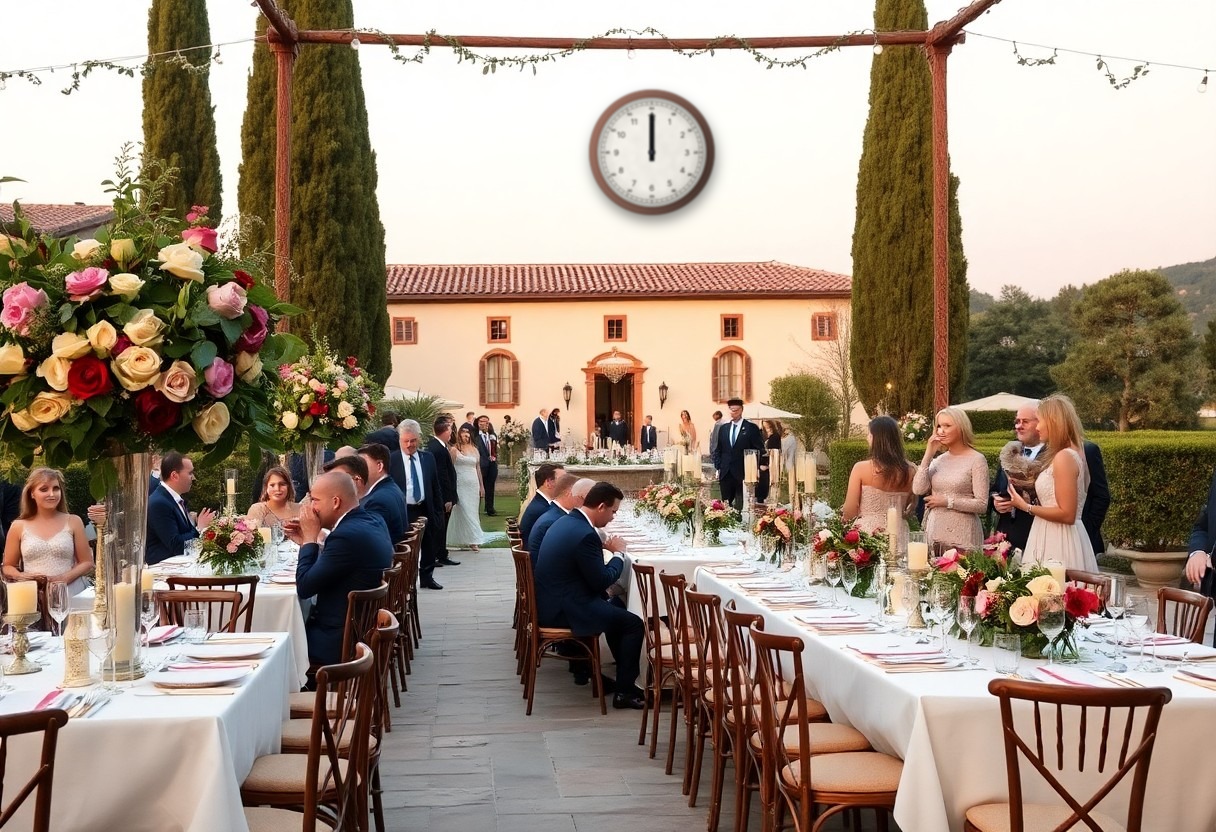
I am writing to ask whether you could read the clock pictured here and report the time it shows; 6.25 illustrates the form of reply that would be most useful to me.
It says 12.00
